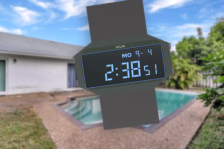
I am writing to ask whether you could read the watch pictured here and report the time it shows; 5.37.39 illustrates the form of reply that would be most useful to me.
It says 2.38.51
